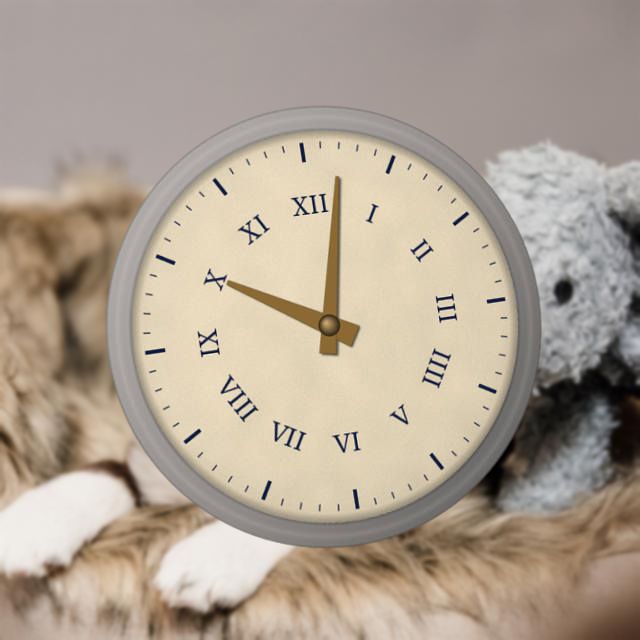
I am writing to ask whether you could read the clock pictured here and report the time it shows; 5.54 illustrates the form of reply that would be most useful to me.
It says 10.02
